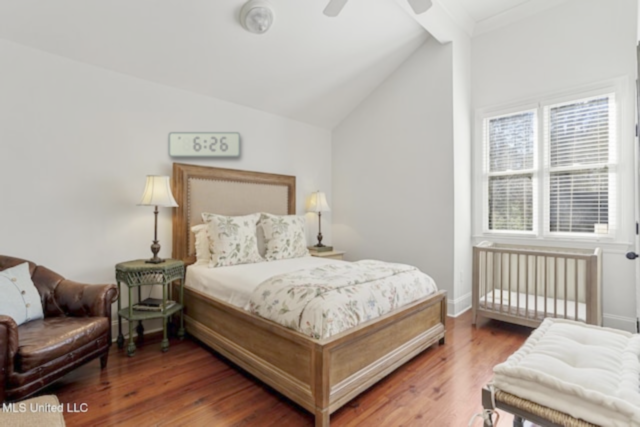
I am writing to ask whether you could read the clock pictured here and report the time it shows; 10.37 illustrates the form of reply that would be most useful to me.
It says 6.26
